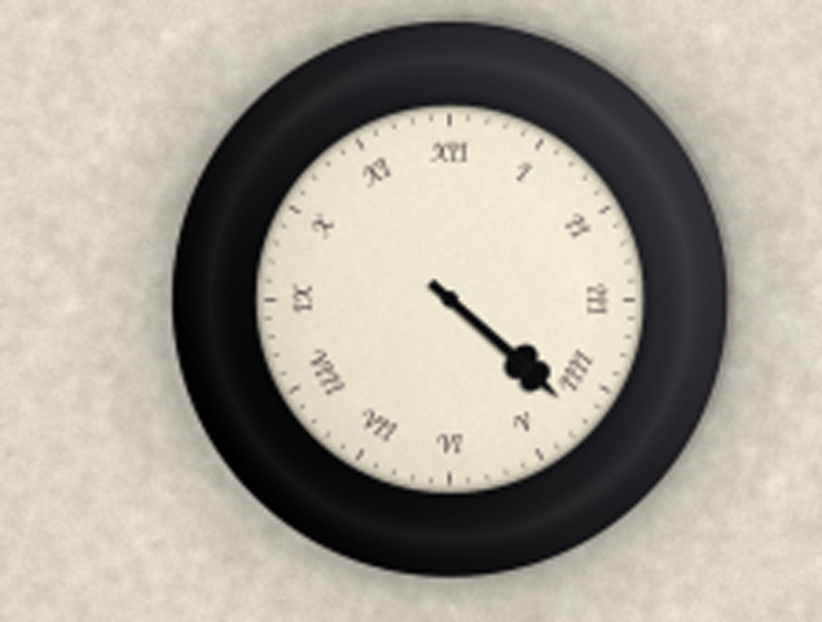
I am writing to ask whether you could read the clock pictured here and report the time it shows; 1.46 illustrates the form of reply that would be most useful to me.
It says 4.22
